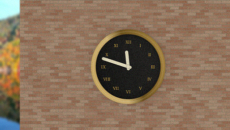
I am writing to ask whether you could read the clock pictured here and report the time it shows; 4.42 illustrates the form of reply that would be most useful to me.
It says 11.48
